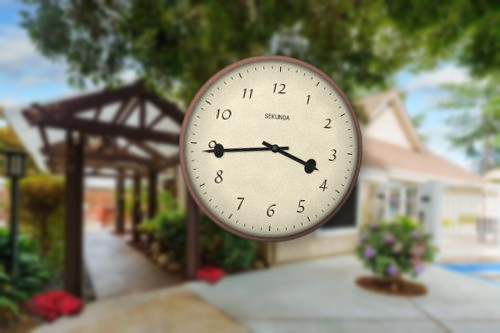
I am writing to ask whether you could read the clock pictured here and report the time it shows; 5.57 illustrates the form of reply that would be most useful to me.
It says 3.44
